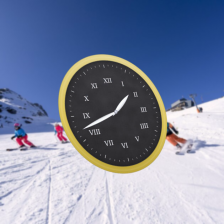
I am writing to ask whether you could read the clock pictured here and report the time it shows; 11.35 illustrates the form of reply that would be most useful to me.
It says 1.42
